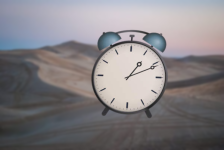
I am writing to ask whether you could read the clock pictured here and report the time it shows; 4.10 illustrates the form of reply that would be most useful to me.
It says 1.11
